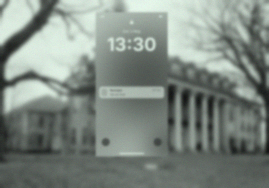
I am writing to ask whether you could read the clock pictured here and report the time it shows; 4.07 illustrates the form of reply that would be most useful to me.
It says 13.30
